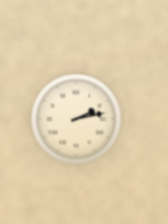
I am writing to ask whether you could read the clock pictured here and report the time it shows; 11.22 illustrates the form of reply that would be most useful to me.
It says 2.13
